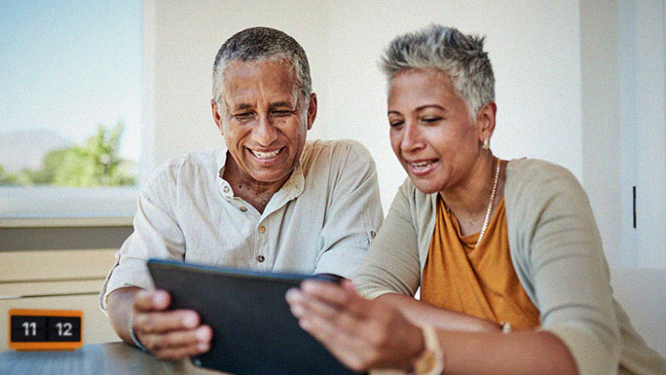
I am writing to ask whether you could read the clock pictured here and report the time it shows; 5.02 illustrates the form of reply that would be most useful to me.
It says 11.12
